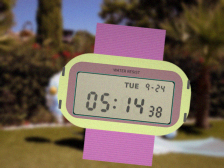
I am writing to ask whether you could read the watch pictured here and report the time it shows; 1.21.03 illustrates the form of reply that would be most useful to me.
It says 5.14.38
